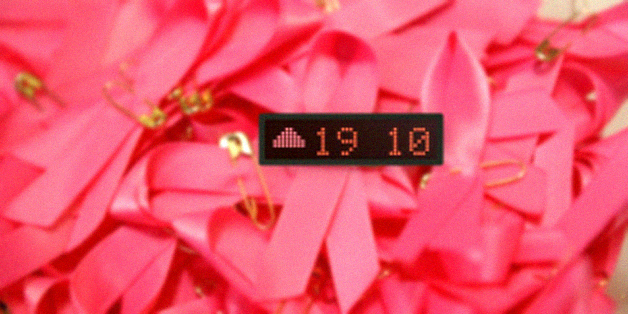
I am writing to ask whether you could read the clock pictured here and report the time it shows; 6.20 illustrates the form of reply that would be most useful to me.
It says 19.10
